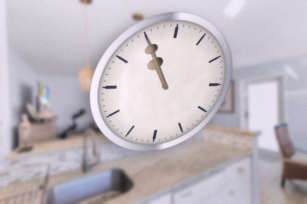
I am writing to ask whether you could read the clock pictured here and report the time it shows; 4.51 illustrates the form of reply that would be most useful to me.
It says 10.55
